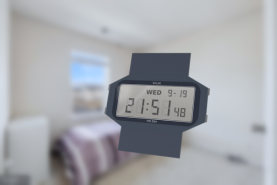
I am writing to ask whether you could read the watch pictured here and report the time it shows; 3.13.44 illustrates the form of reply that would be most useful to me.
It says 21.51.48
